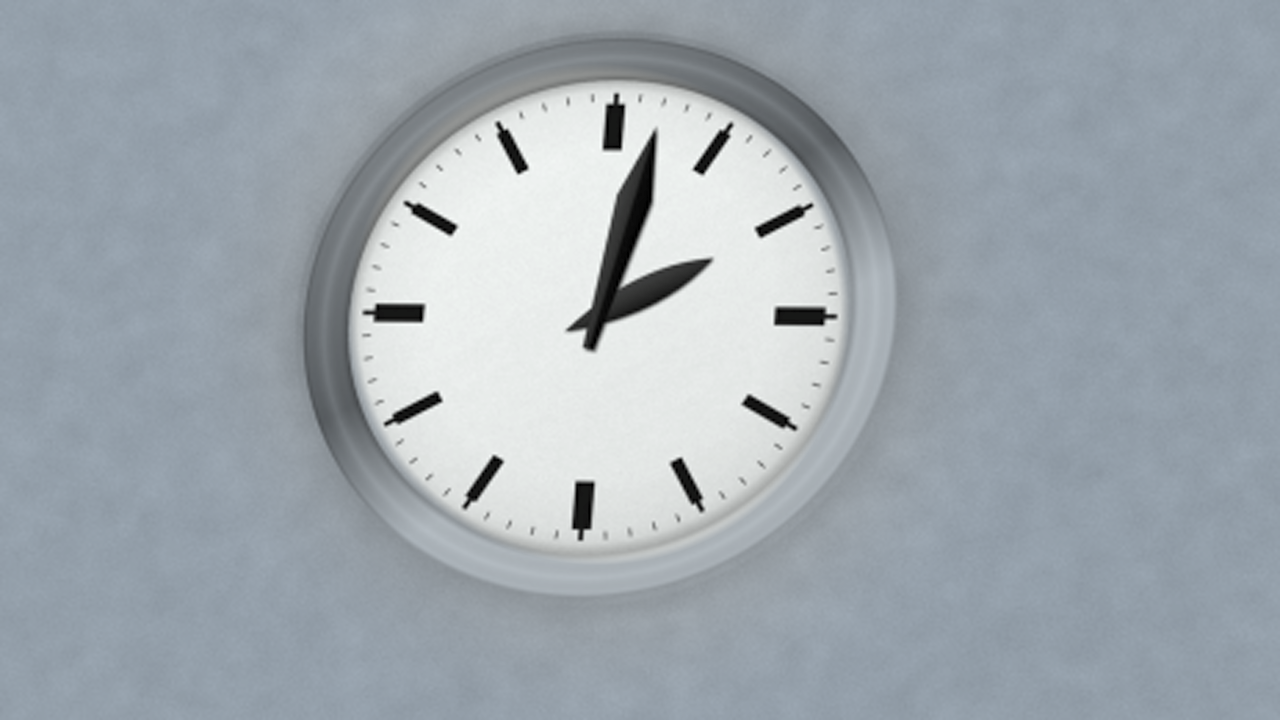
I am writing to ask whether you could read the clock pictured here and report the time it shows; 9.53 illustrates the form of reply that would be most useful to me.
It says 2.02
